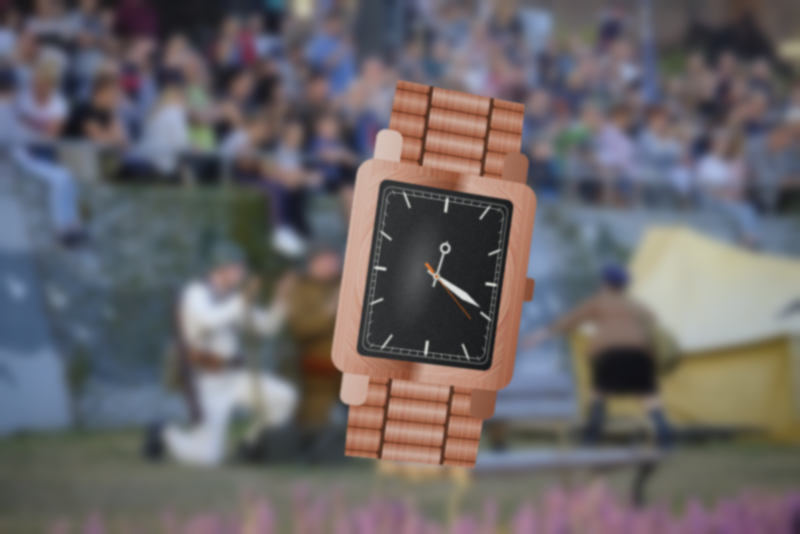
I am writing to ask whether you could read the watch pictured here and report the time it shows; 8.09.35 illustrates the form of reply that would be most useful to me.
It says 12.19.22
